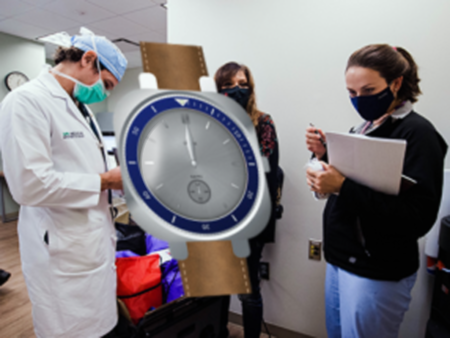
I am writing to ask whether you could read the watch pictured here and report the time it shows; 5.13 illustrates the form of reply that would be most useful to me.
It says 12.00
